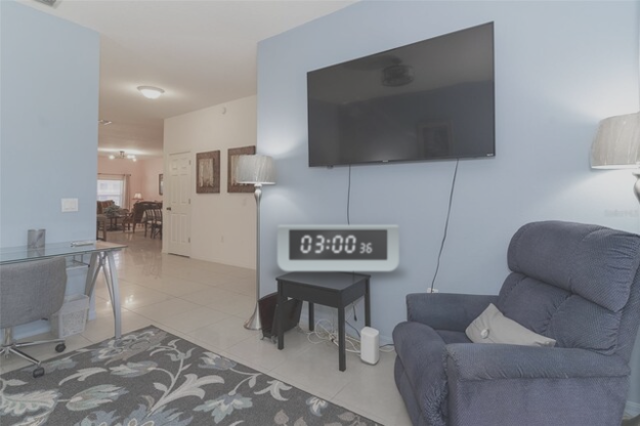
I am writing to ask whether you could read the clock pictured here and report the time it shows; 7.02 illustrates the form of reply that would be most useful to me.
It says 3.00
